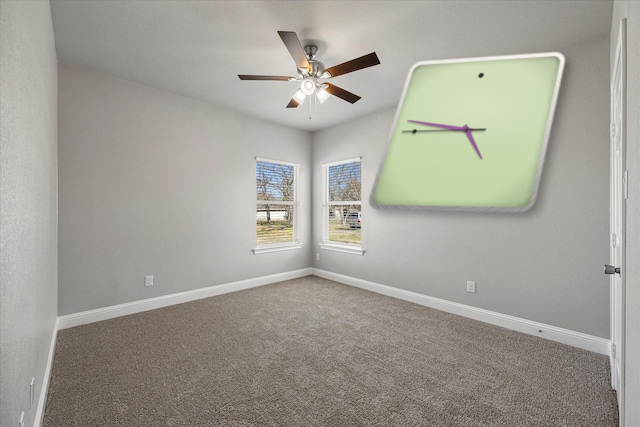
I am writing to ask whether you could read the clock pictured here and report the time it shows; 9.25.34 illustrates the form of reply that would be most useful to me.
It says 4.46.45
